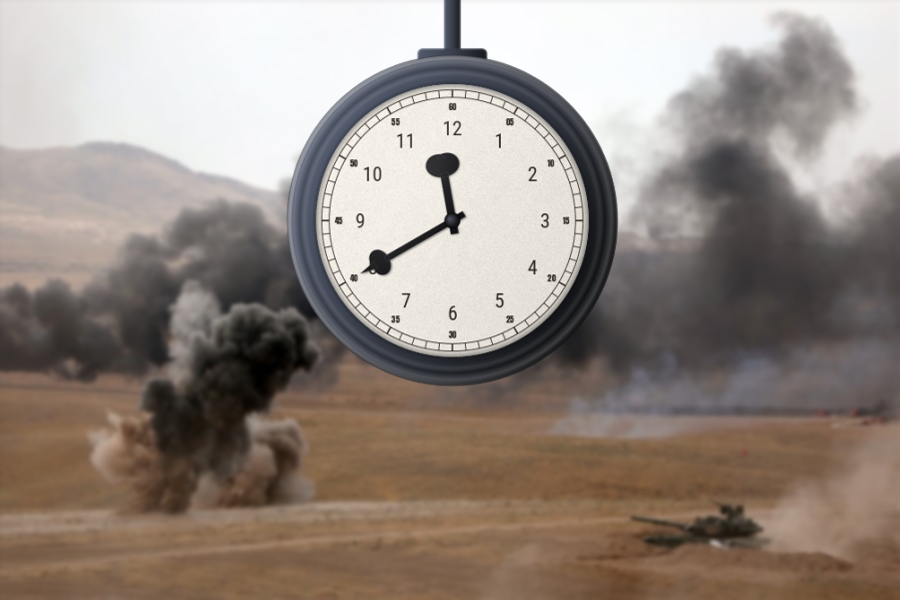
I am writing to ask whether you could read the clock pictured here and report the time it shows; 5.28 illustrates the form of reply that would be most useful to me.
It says 11.40
